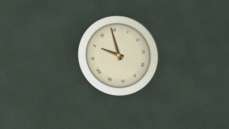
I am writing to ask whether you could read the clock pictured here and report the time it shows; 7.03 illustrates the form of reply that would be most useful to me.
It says 9.59
